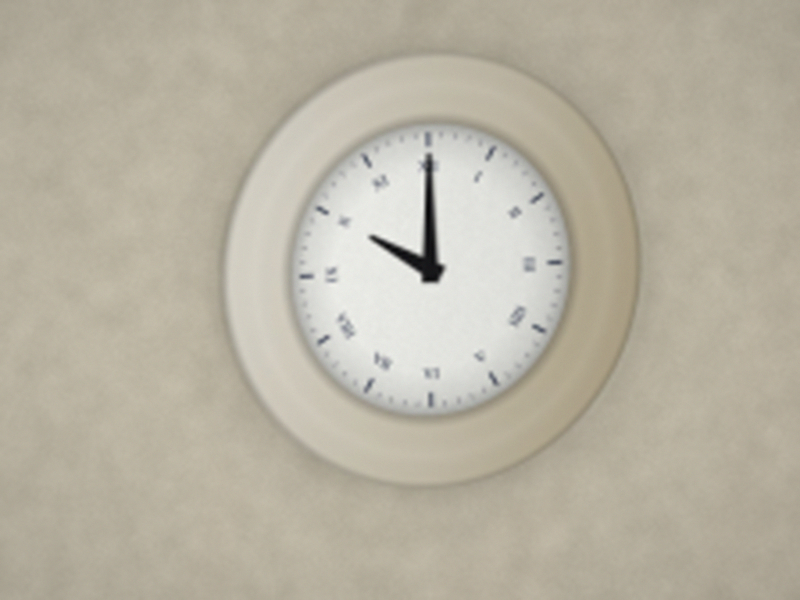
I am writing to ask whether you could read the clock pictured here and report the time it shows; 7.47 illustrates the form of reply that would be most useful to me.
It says 10.00
